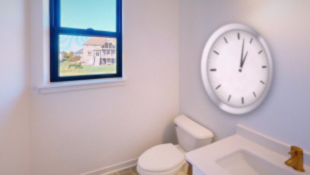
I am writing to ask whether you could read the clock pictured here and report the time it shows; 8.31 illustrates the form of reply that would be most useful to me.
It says 1.02
